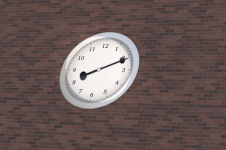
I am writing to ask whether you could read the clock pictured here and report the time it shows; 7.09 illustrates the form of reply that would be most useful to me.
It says 8.11
